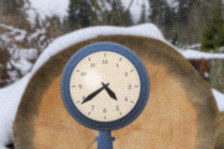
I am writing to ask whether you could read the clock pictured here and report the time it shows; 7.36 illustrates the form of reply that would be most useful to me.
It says 4.39
